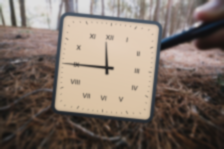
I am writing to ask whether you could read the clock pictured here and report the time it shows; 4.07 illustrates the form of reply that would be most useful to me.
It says 11.45
